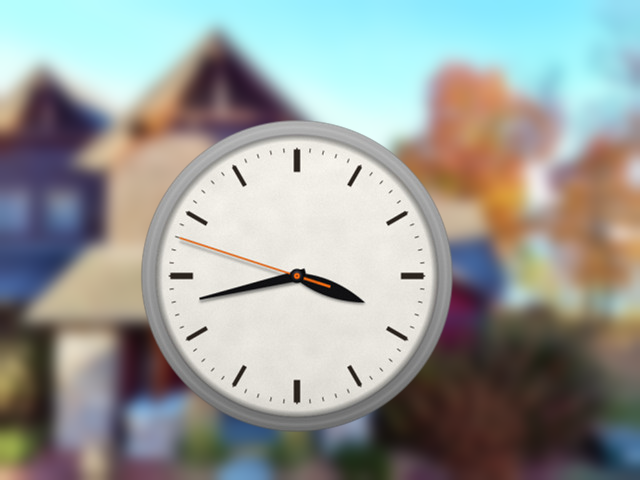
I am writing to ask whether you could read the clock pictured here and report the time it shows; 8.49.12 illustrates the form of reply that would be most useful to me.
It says 3.42.48
